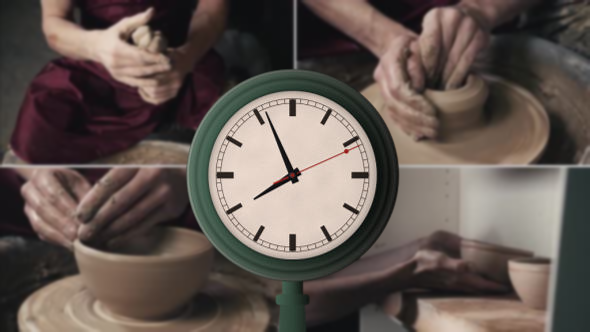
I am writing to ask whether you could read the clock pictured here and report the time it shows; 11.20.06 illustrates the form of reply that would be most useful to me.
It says 7.56.11
